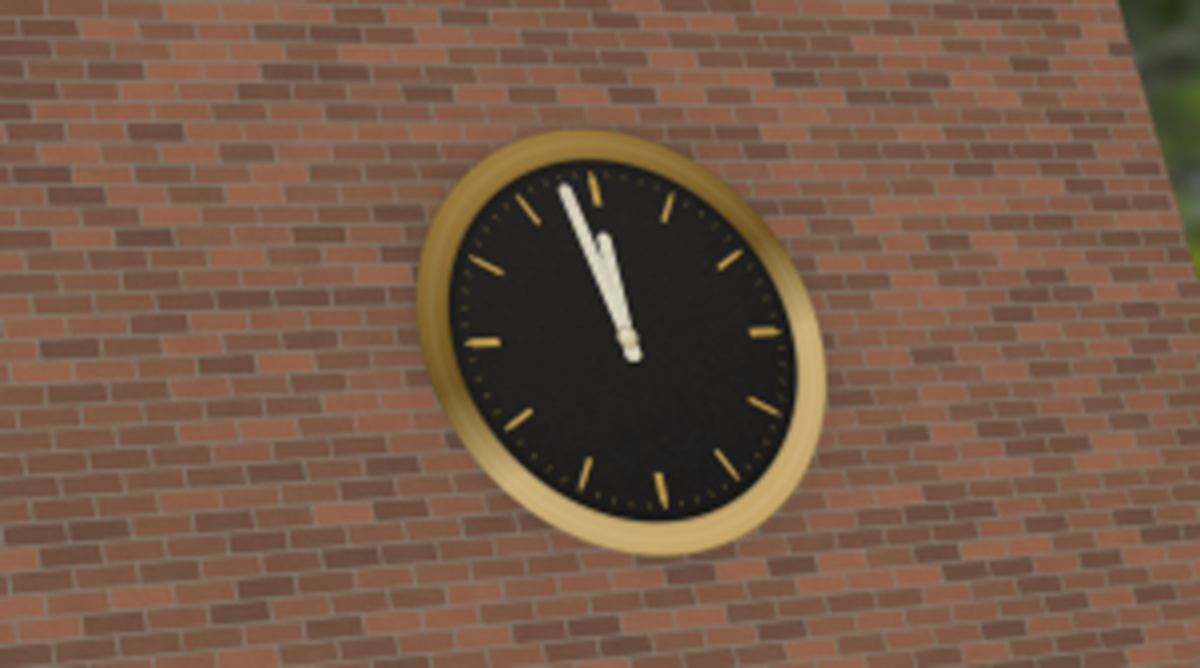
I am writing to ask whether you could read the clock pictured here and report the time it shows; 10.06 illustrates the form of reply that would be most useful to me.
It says 11.58
